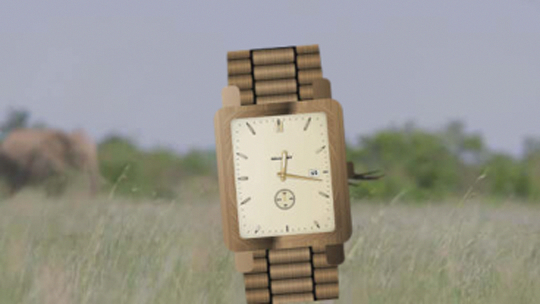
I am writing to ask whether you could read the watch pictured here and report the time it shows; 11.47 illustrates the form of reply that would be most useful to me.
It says 12.17
